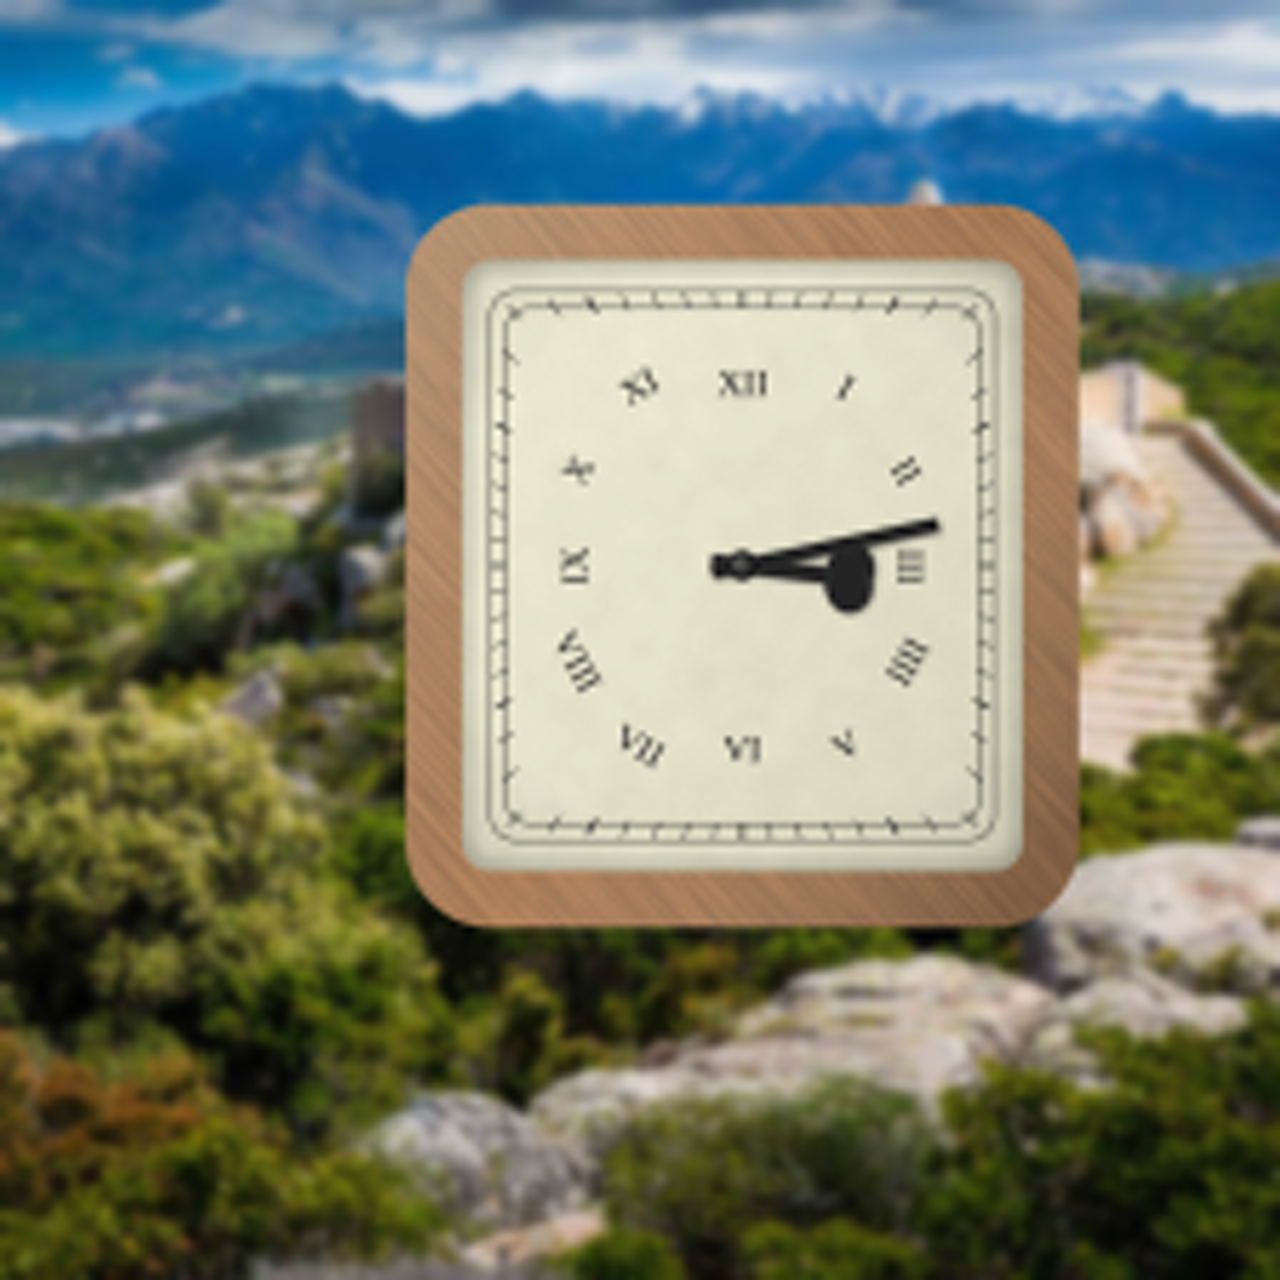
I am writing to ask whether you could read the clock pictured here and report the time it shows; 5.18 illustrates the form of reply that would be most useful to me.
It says 3.13
